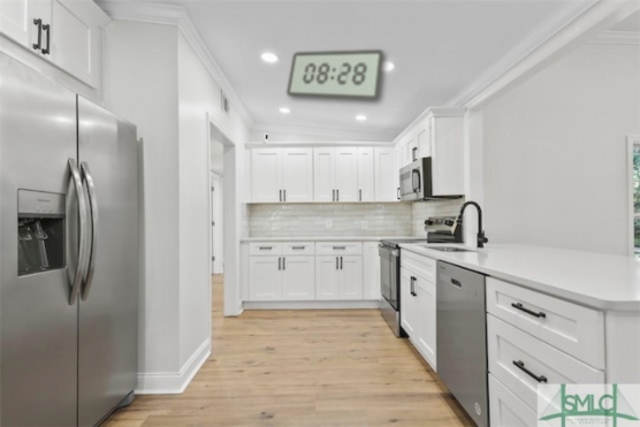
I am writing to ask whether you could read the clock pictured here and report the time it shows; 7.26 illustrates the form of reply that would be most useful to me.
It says 8.28
